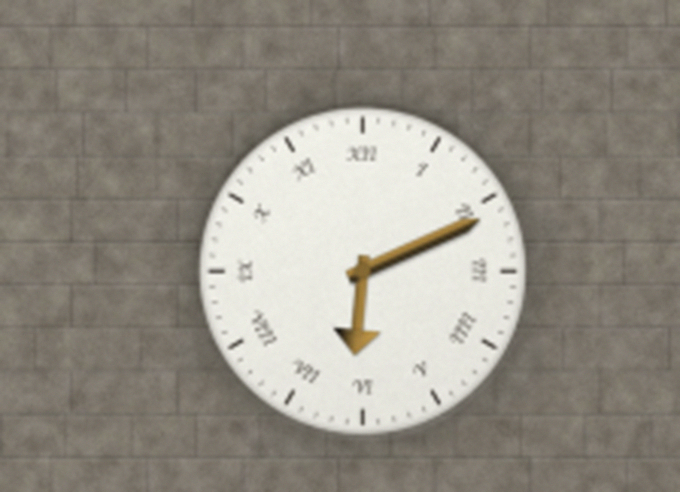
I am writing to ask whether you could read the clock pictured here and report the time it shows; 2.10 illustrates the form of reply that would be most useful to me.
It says 6.11
